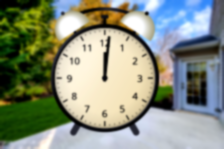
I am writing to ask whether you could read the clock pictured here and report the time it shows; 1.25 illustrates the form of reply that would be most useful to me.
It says 12.01
